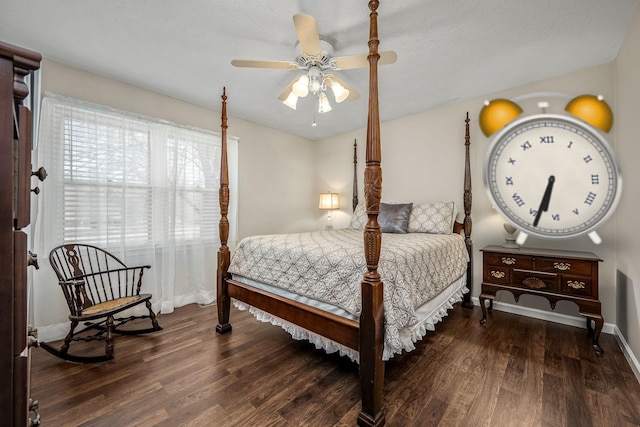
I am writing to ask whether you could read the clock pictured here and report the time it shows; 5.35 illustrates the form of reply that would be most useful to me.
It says 6.34
